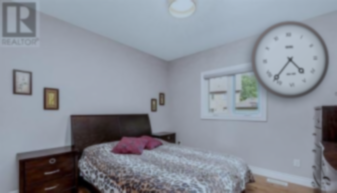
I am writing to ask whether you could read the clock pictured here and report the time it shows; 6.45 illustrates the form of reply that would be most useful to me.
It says 4.37
